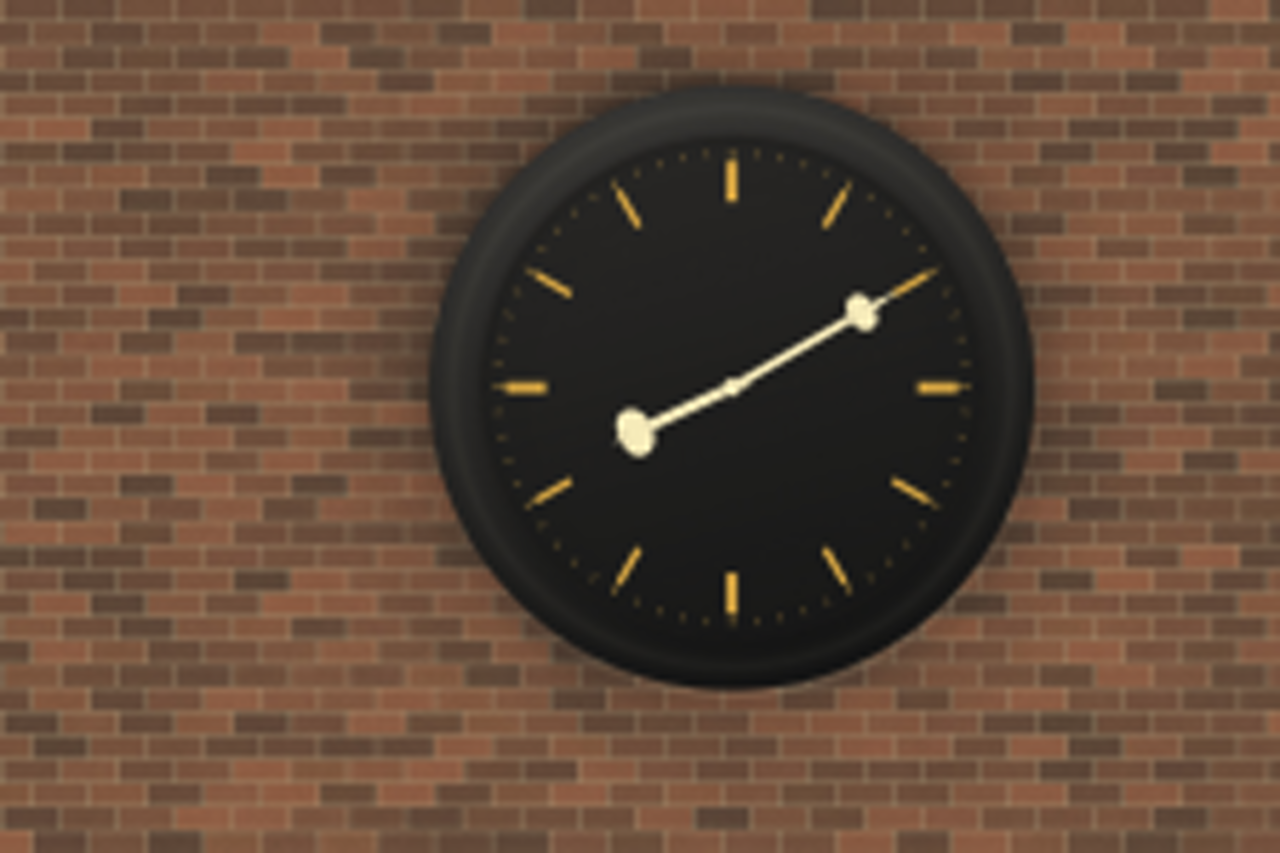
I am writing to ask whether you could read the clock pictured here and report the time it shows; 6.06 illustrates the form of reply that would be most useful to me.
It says 8.10
